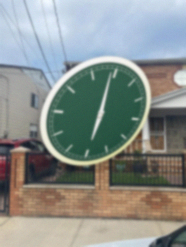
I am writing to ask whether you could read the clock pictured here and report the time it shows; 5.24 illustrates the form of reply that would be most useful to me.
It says 5.59
